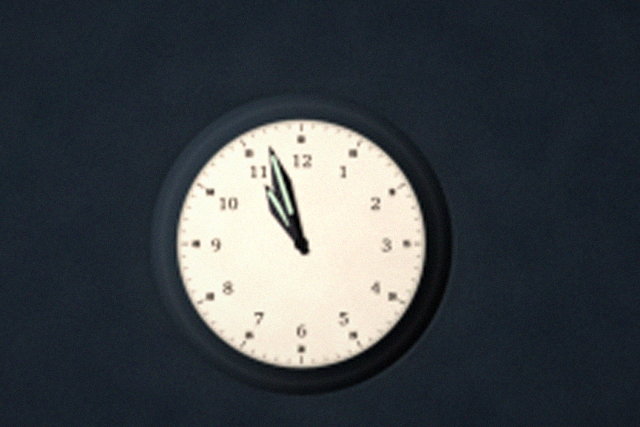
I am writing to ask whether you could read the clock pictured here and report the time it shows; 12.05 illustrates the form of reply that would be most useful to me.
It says 10.57
